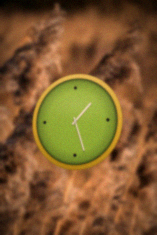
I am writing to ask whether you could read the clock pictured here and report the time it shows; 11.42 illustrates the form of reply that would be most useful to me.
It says 1.27
